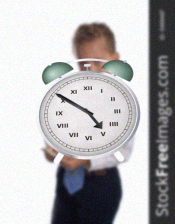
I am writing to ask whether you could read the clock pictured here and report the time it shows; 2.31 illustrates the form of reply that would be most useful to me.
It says 4.51
